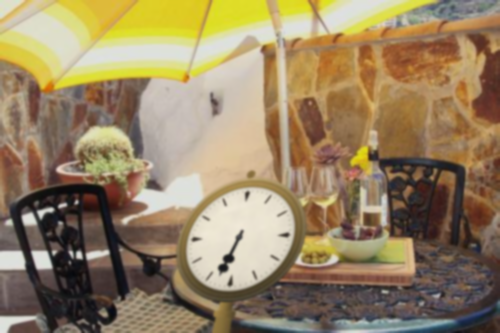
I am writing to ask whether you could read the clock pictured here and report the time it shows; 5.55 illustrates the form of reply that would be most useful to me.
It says 6.33
